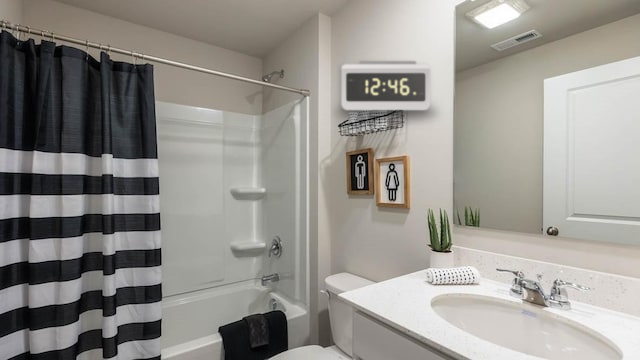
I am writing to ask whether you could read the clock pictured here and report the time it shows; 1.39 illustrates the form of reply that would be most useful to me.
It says 12.46
